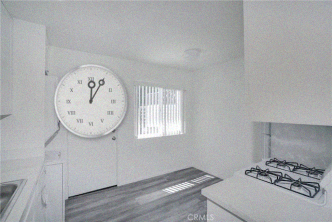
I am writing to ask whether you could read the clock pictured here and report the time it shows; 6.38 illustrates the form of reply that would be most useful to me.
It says 12.05
